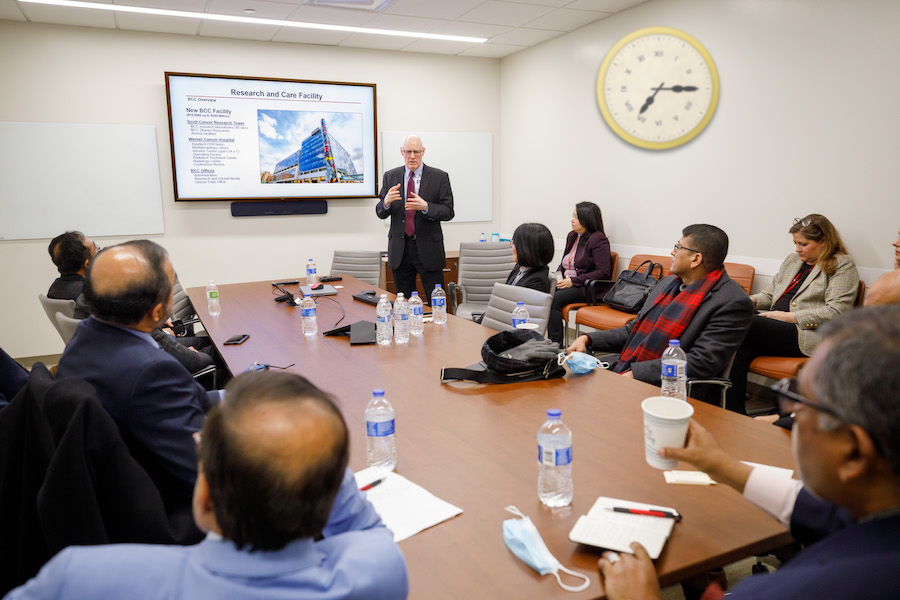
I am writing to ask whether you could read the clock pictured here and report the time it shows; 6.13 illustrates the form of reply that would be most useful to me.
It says 7.15
